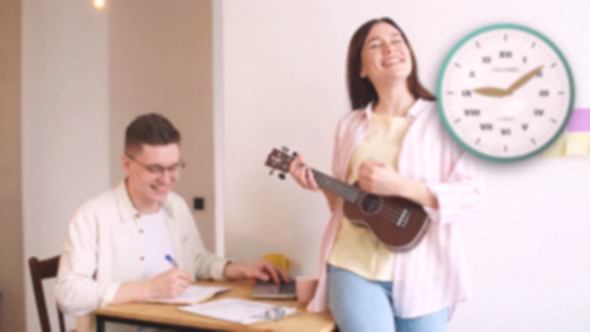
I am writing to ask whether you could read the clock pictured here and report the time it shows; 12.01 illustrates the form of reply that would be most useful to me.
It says 9.09
